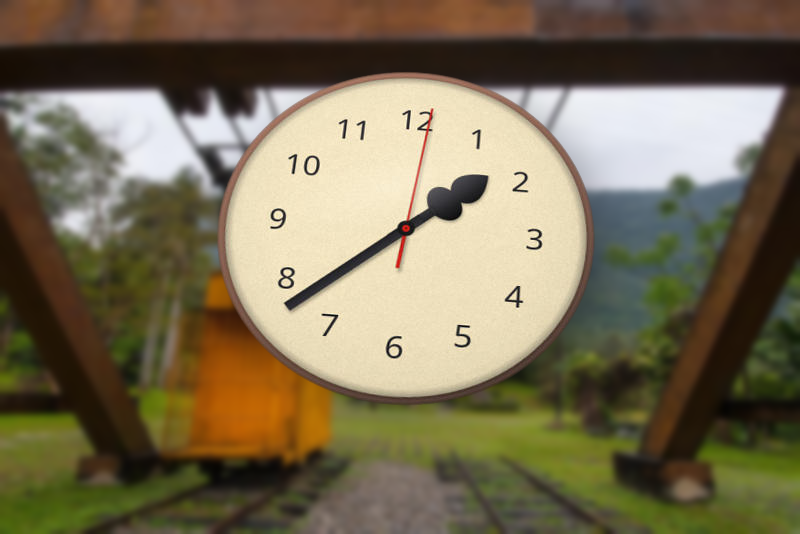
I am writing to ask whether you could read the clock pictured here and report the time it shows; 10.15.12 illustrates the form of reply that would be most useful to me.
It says 1.38.01
